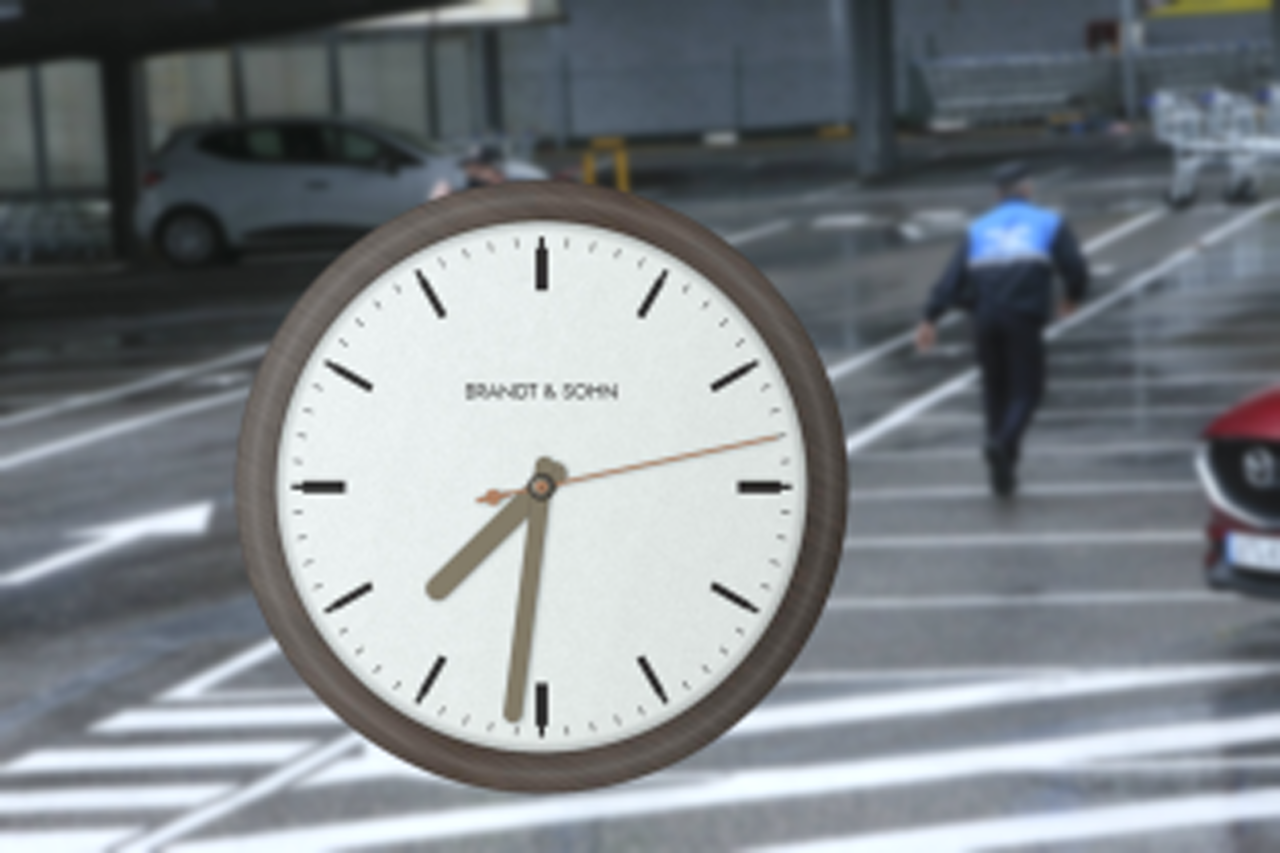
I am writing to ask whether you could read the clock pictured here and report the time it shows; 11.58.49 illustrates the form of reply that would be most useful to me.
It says 7.31.13
